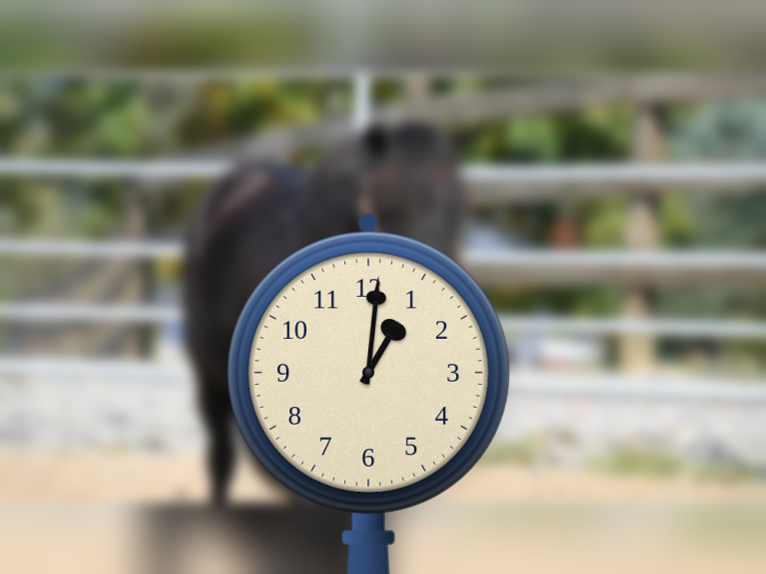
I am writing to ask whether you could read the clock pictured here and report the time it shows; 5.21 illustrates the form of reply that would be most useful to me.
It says 1.01
